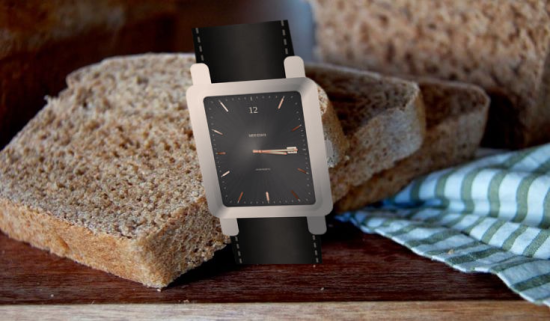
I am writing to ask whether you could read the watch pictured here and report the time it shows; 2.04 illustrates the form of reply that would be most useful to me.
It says 3.15
